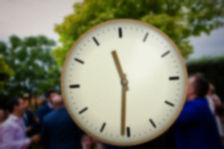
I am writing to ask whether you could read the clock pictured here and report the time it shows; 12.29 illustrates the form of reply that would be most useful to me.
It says 11.31
